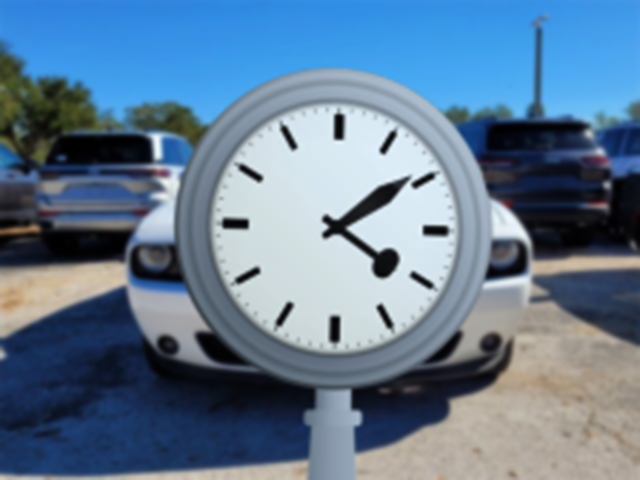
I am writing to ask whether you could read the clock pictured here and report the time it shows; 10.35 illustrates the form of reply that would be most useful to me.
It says 4.09
